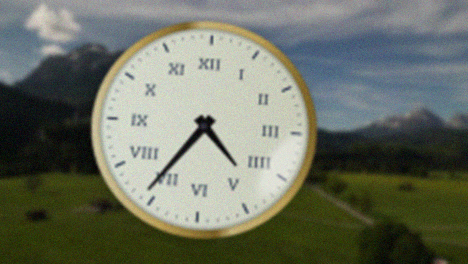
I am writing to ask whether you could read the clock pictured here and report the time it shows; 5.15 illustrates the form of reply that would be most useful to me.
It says 4.36
